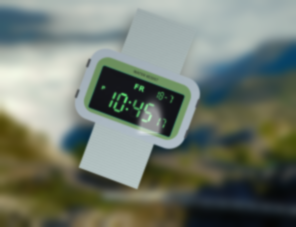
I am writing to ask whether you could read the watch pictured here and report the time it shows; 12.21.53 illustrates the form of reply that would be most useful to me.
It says 10.45.17
